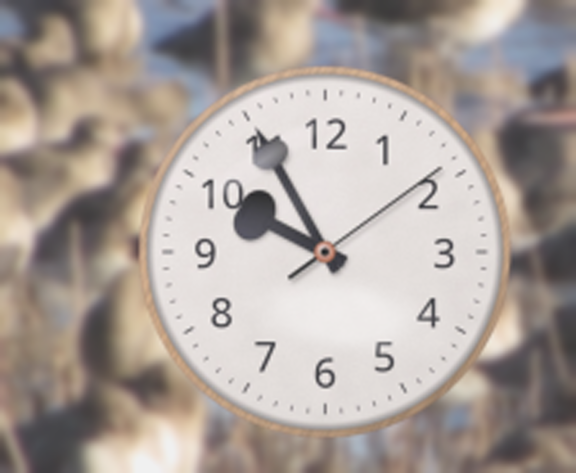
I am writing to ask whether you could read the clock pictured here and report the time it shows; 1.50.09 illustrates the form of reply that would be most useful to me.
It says 9.55.09
